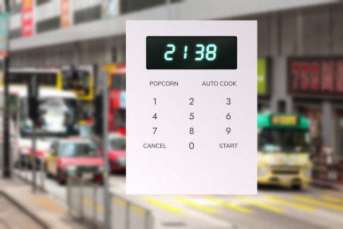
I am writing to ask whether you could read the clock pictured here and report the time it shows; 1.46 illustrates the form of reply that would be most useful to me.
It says 21.38
